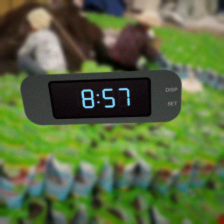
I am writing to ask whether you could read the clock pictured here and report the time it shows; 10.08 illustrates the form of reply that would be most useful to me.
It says 8.57
